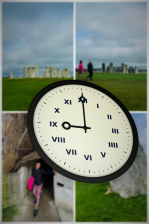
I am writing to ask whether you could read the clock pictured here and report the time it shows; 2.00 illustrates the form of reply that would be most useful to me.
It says 9.00
